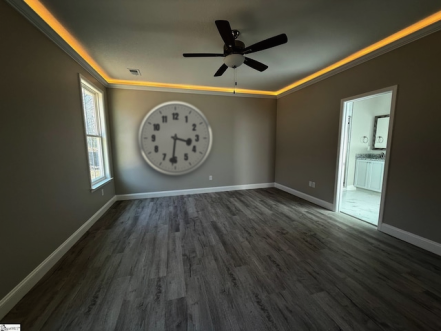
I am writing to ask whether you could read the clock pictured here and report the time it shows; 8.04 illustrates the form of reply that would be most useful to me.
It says 3.31
